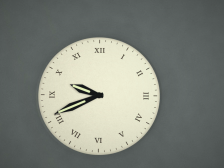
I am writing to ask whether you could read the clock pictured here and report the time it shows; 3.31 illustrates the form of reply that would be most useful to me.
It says 9.41
